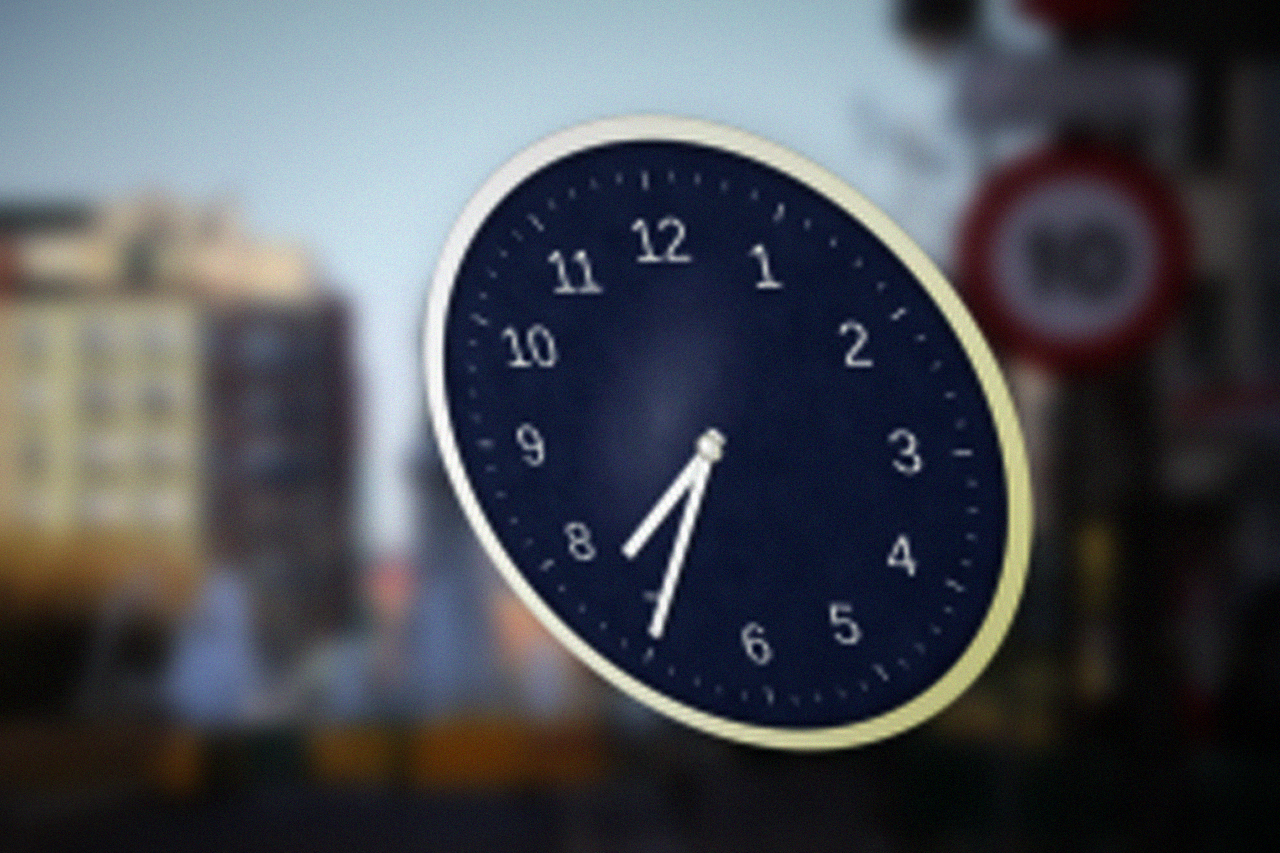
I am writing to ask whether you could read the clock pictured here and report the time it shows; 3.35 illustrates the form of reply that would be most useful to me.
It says 7.35
